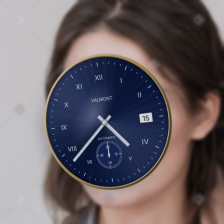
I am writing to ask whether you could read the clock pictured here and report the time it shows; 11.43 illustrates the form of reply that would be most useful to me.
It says 4.38
